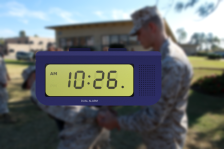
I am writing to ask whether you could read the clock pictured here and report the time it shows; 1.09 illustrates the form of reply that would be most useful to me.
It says 10.26
